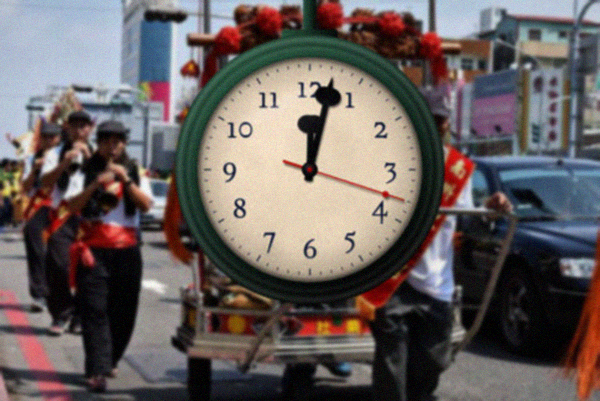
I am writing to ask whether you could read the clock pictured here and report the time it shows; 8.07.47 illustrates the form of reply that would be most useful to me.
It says 12.02.18
